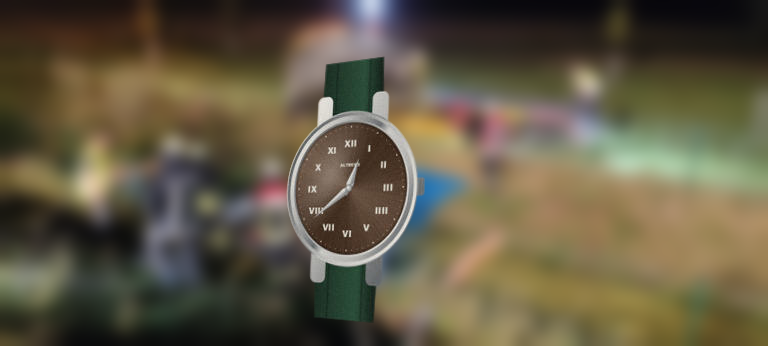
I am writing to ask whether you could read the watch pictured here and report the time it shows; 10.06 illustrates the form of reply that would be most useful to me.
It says 12.39
